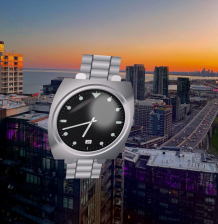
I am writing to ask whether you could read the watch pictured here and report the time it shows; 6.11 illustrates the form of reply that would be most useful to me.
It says 6.42
